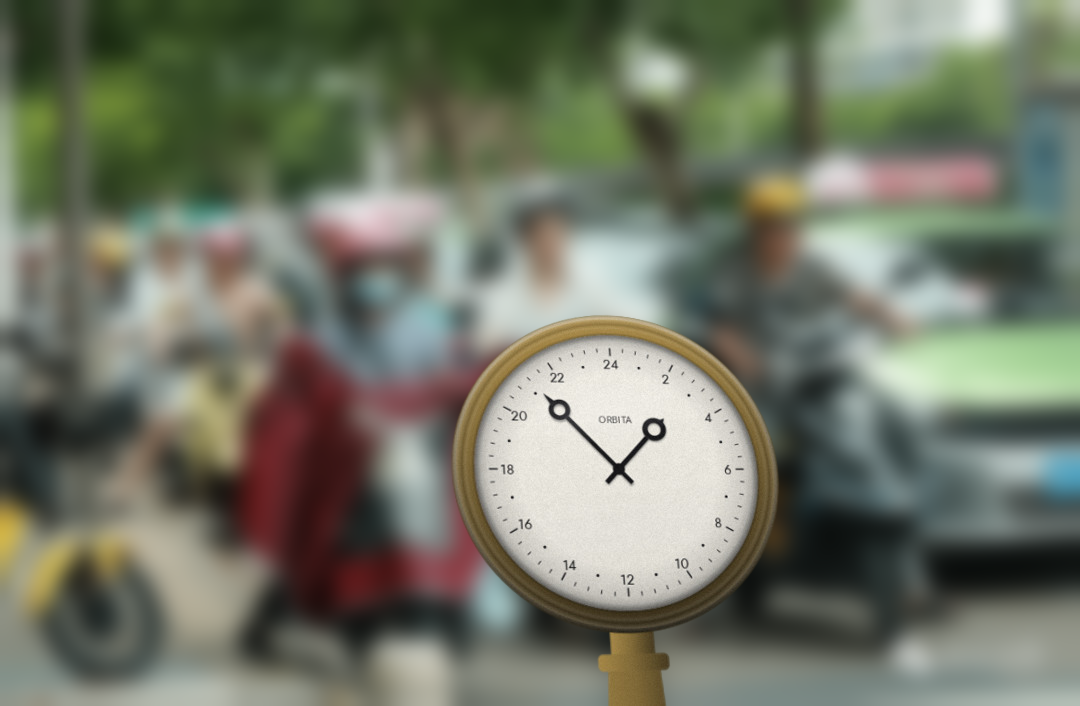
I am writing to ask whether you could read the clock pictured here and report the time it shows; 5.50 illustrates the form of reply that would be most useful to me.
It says 2.53
